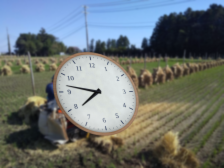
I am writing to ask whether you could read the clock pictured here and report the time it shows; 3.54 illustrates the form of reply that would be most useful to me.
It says 7.47
